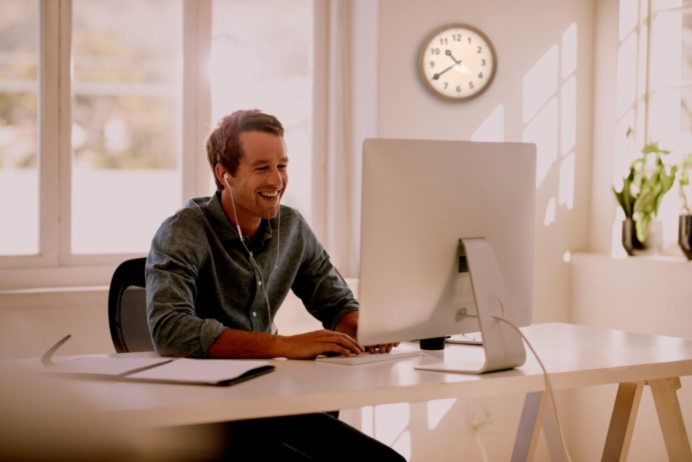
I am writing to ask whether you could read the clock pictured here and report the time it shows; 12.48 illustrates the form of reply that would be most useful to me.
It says 10.40
